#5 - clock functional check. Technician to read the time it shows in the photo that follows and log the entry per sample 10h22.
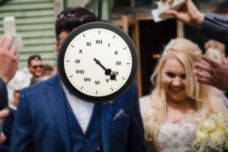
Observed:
4h22
